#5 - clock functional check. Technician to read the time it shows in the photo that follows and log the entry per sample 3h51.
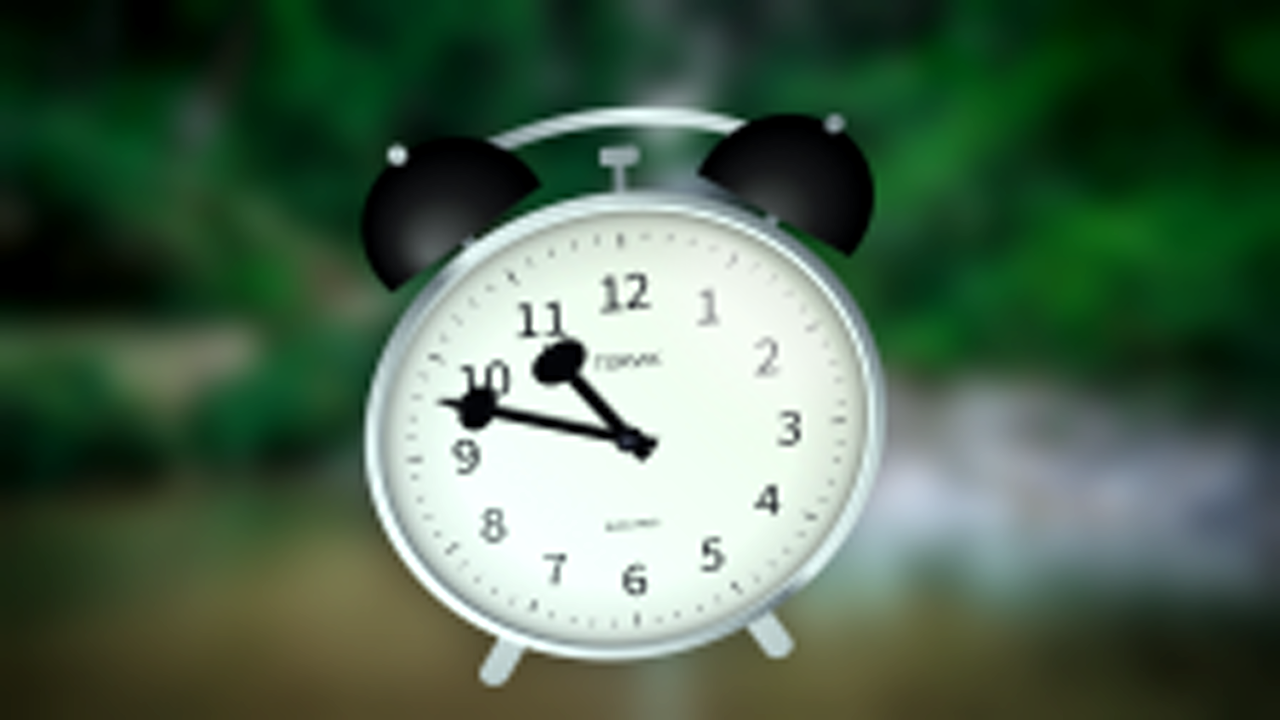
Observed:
10h48
